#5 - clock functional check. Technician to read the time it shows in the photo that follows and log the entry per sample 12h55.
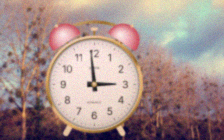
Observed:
2h59
